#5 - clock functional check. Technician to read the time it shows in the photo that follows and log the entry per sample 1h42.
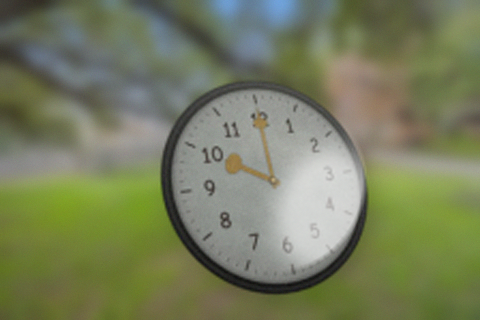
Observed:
10h00
